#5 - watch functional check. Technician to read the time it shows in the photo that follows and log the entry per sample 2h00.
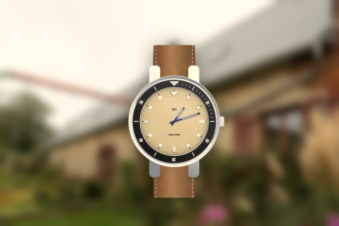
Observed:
1h12
